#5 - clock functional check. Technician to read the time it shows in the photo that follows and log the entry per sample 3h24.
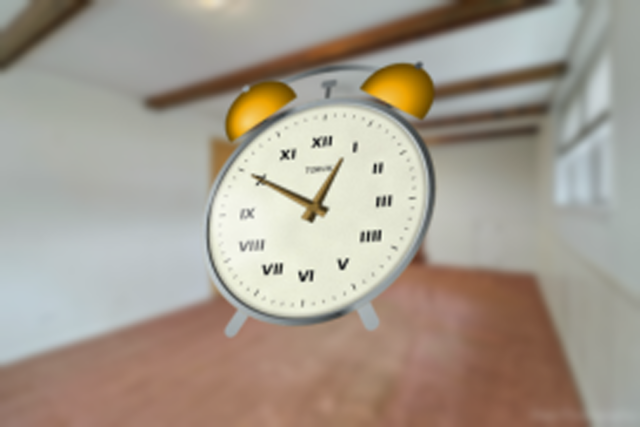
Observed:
12h50
